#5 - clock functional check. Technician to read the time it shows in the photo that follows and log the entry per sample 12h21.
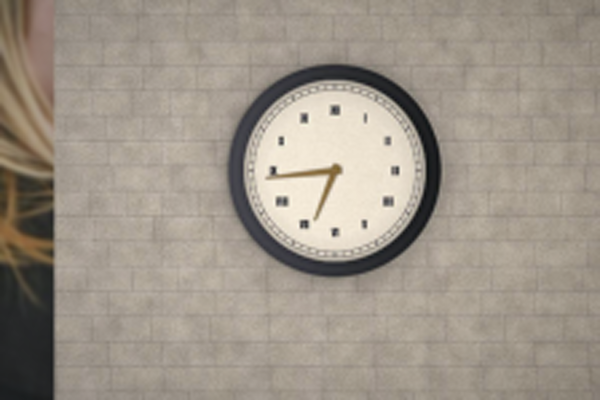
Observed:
6h44
